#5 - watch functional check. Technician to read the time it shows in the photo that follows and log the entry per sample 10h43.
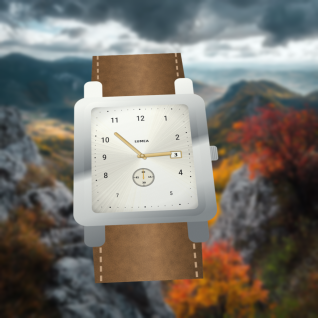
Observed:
2h53
